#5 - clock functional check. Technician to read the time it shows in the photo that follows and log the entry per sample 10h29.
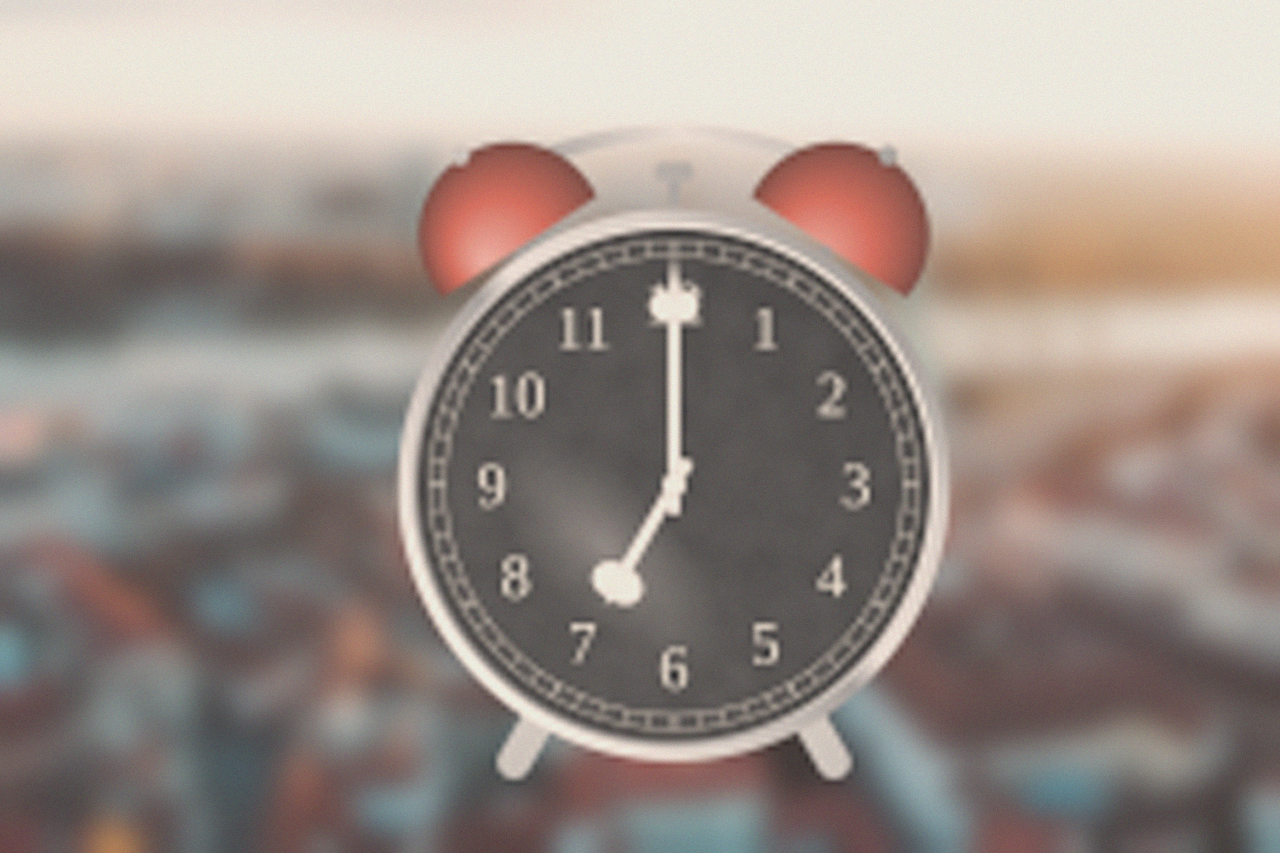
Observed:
7h00
